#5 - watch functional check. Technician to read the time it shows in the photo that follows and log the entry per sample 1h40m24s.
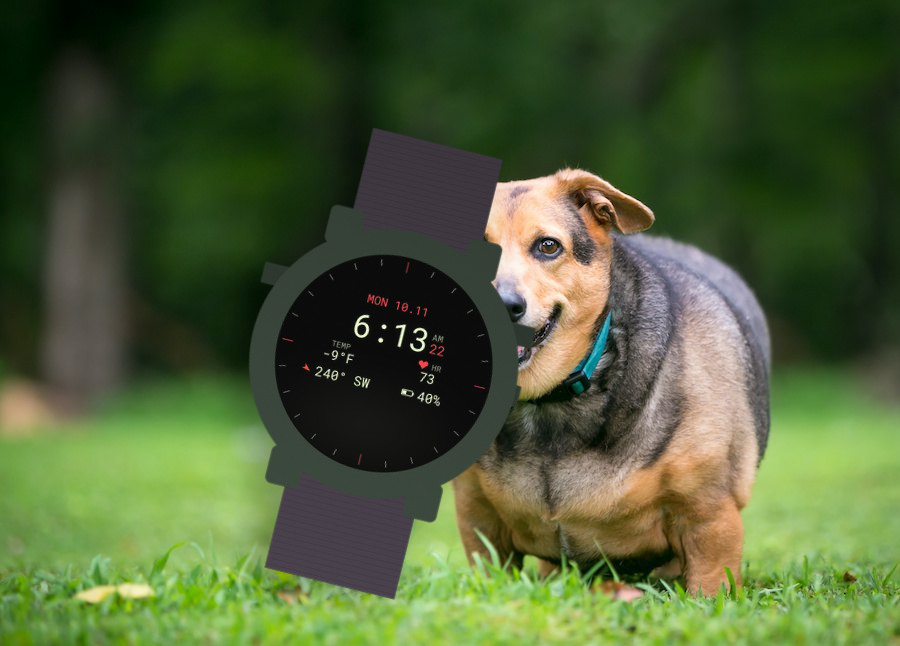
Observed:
6h13m22s
